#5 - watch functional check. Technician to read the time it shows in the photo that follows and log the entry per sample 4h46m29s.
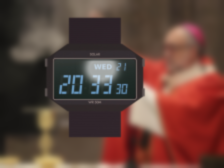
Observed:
20h33m30s
